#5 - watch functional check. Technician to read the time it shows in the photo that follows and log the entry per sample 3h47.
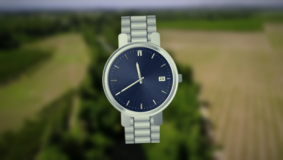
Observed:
11h40
